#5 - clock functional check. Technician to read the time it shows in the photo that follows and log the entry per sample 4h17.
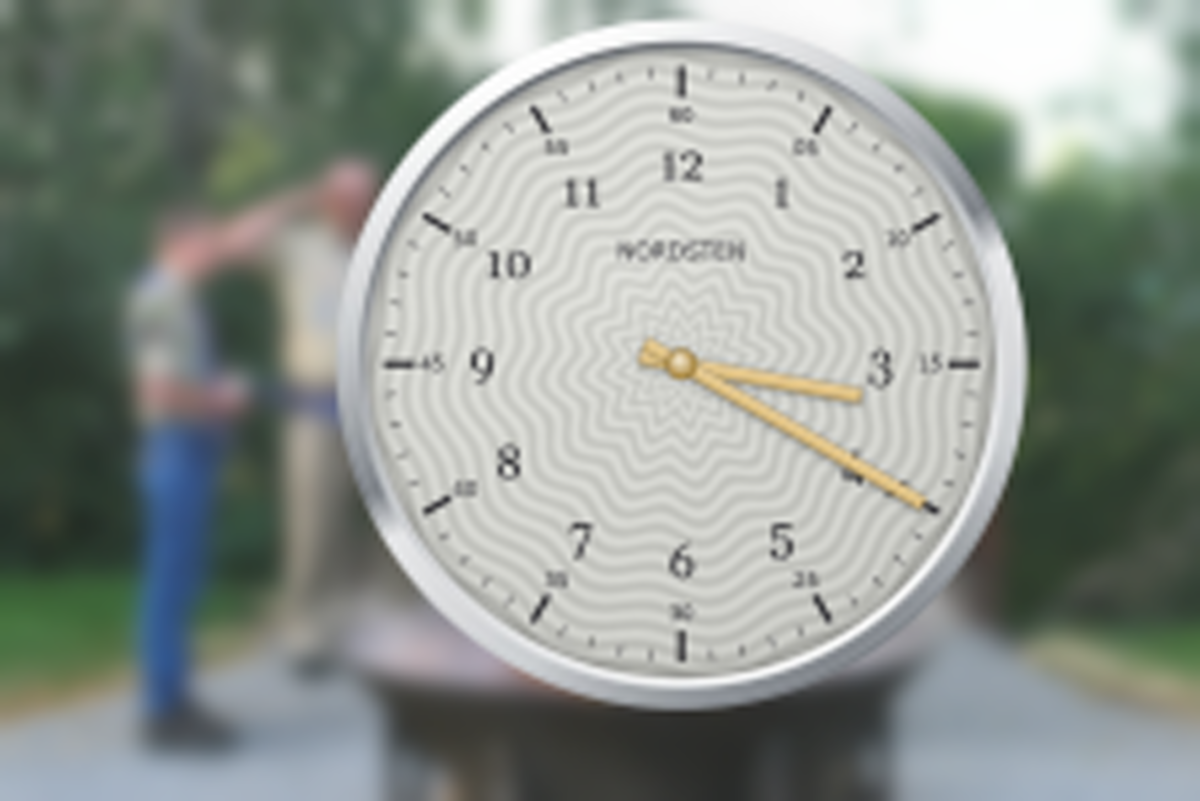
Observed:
3h20
